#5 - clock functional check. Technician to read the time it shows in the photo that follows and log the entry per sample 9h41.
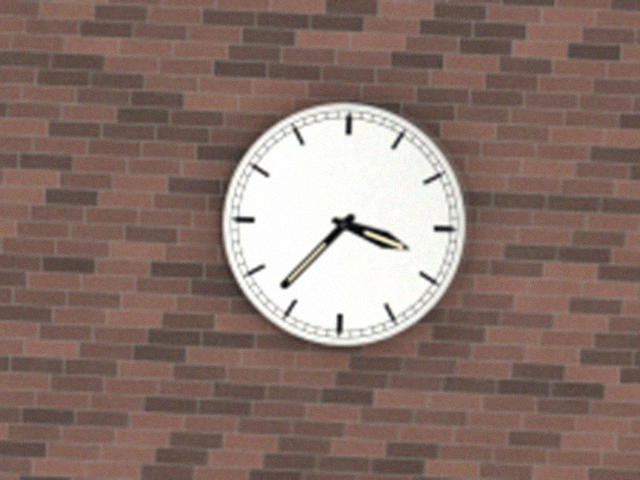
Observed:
3h37
